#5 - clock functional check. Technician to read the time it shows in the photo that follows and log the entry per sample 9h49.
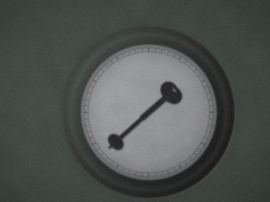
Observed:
1h38
